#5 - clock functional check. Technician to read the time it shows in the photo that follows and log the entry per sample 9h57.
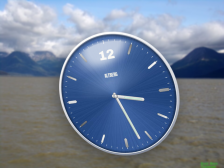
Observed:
3h27
